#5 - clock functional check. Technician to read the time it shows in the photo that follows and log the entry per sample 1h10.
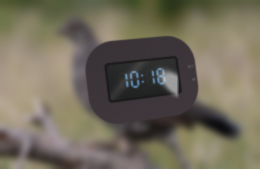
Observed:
10h18
